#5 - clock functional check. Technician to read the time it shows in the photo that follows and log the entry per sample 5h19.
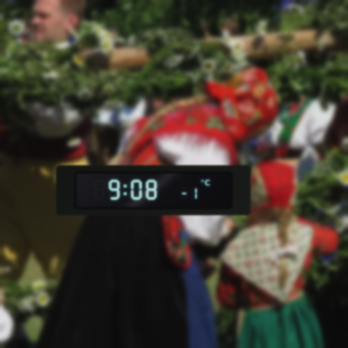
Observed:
9h08
